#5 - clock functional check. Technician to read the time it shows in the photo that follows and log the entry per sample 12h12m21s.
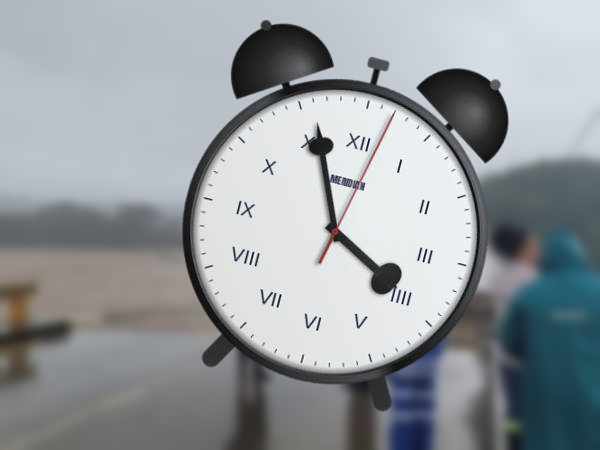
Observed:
3h56m02s
